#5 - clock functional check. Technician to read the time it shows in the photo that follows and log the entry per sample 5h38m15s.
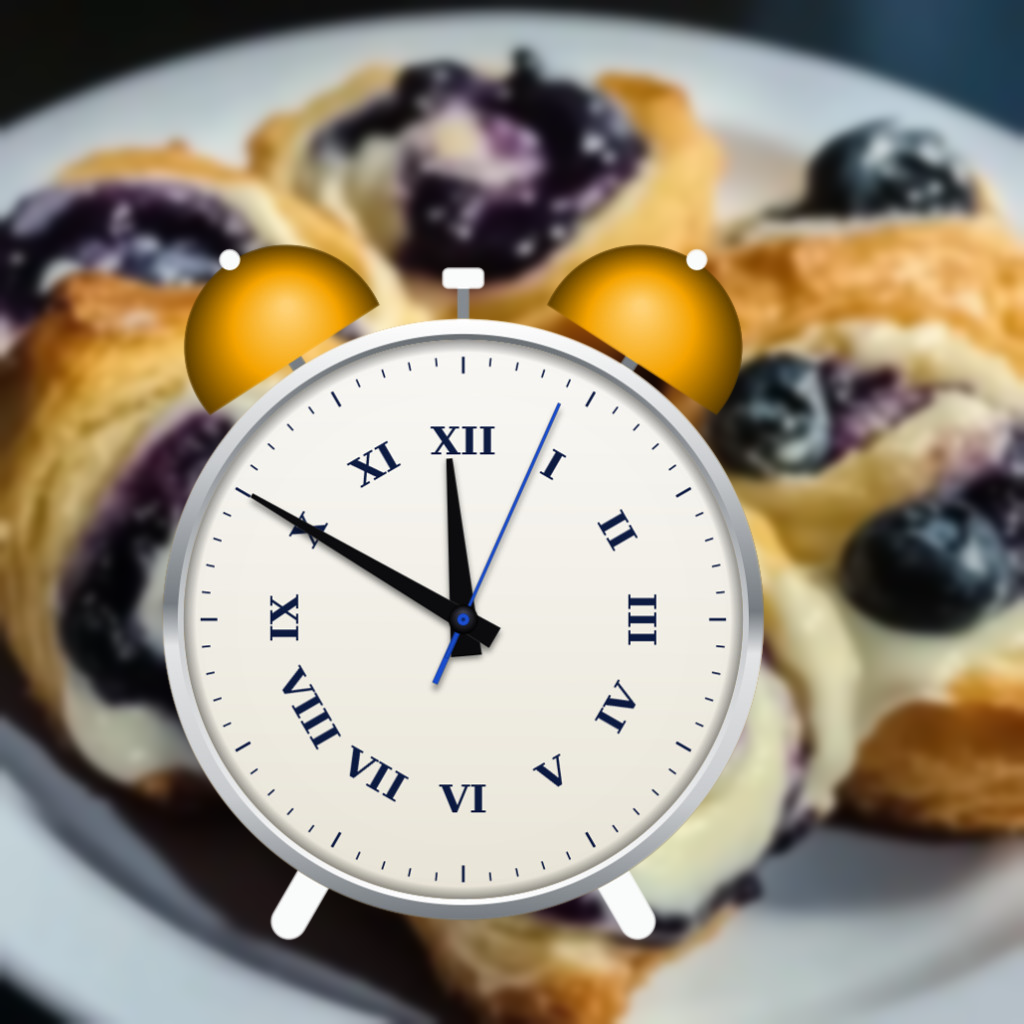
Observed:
11h50m04s
